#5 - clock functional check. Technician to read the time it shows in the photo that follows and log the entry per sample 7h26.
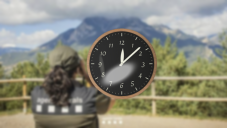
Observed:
12h08
